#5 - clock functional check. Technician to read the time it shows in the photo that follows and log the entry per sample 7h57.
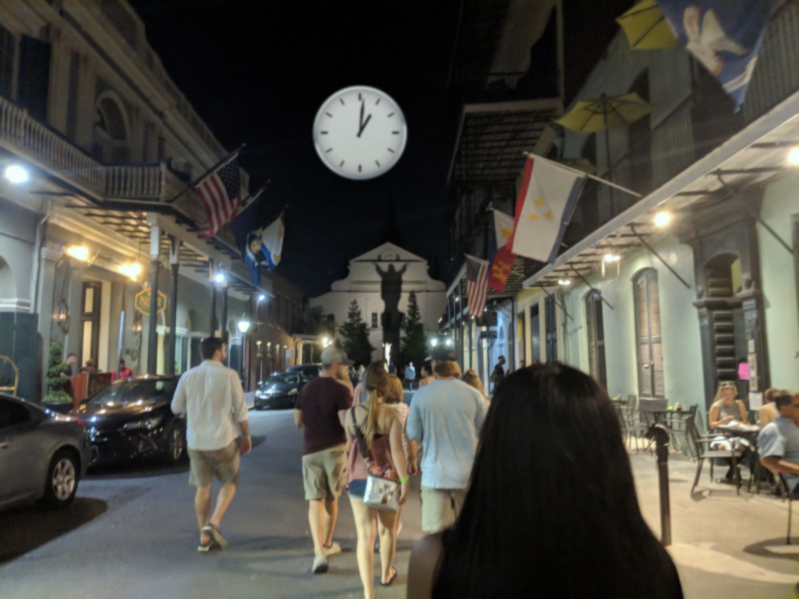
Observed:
1h01
